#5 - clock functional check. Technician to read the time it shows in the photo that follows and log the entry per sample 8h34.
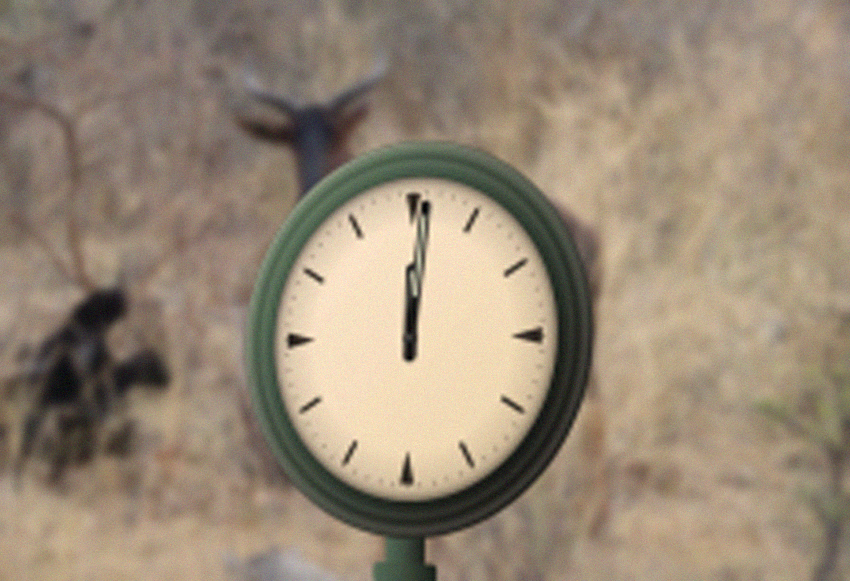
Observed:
12h01
